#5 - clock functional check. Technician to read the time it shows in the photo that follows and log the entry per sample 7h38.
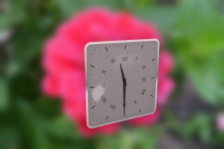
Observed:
11h30
